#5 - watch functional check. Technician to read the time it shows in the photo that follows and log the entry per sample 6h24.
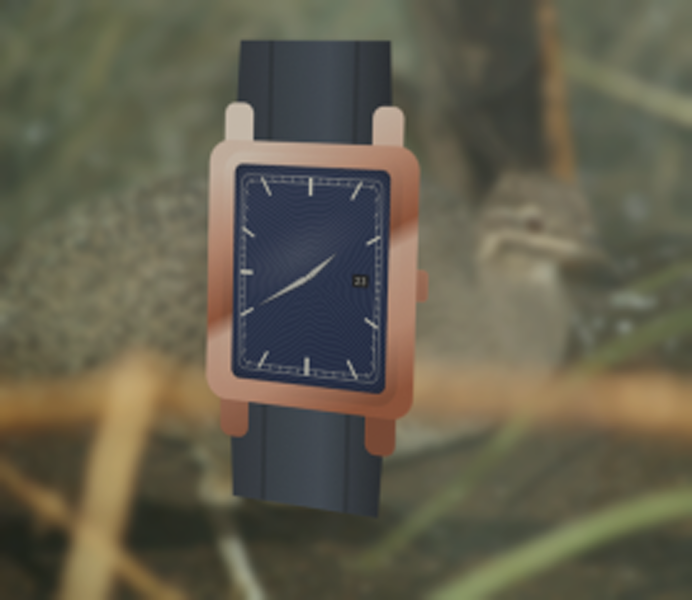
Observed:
1h40
